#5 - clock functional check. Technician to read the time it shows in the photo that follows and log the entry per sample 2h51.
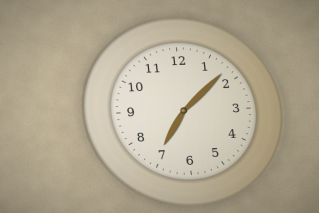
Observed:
7h08
